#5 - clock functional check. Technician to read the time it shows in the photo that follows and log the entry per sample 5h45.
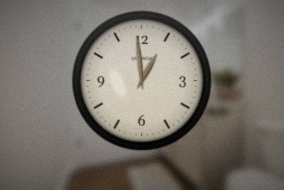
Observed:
12h59
